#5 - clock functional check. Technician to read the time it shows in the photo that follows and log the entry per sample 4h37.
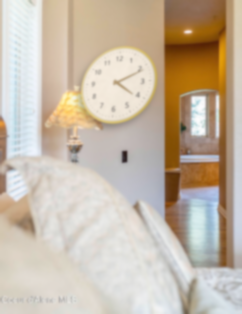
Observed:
4h11
